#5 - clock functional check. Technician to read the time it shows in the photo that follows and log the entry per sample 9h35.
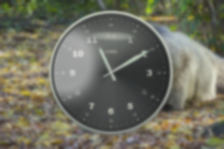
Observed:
11h10
